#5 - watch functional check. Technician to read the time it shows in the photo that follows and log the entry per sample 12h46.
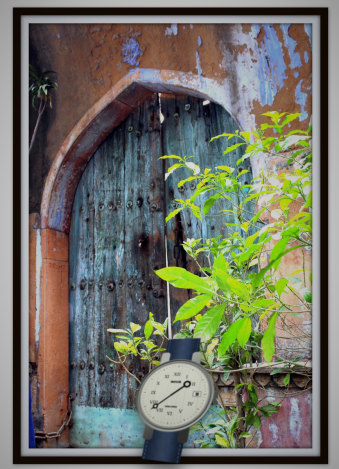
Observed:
1h38
